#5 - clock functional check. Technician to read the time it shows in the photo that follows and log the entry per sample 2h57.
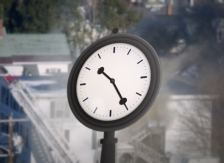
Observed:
10h25
